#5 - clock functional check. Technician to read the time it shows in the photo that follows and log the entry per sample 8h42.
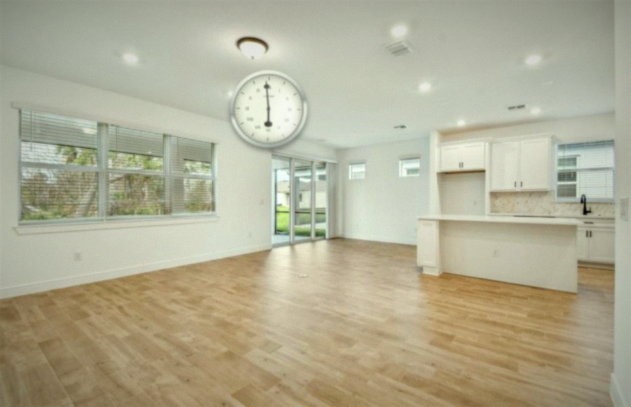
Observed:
5h59
